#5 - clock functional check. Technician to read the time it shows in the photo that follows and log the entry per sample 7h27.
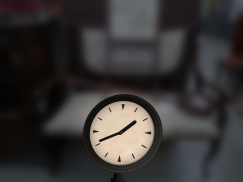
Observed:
1h41
